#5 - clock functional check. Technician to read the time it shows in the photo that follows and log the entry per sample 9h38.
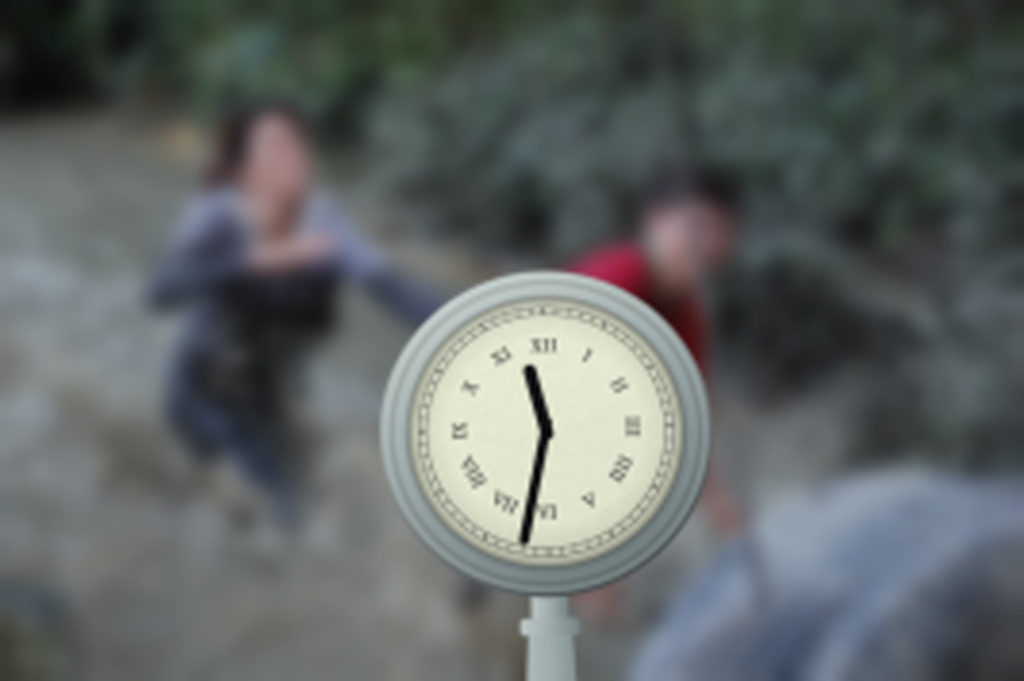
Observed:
11h32
